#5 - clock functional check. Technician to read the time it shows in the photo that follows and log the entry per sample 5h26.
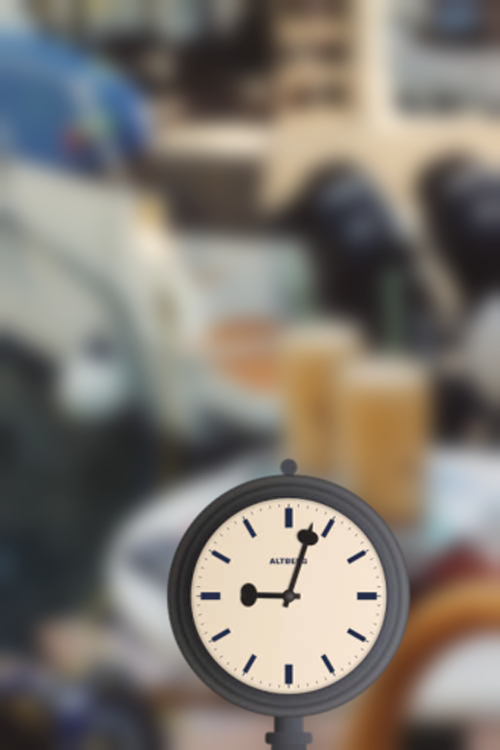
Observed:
9h03
